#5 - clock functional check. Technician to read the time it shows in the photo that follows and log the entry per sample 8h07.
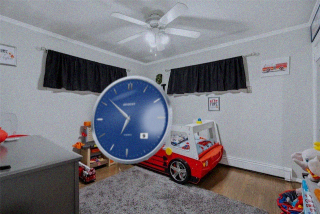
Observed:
6h52
